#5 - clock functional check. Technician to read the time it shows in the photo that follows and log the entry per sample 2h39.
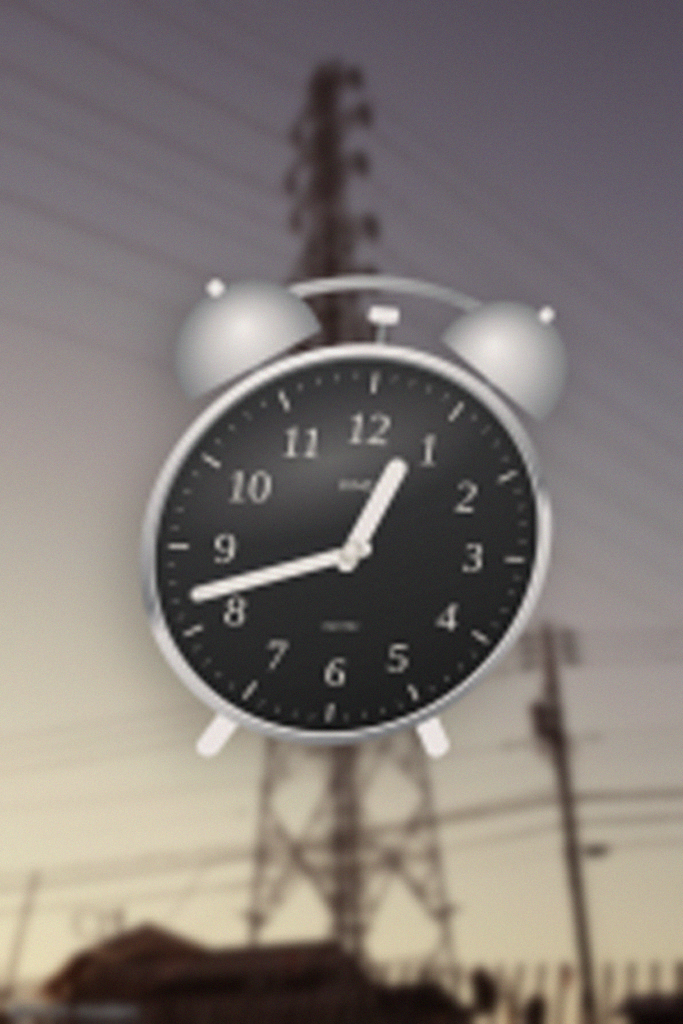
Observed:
12h42
